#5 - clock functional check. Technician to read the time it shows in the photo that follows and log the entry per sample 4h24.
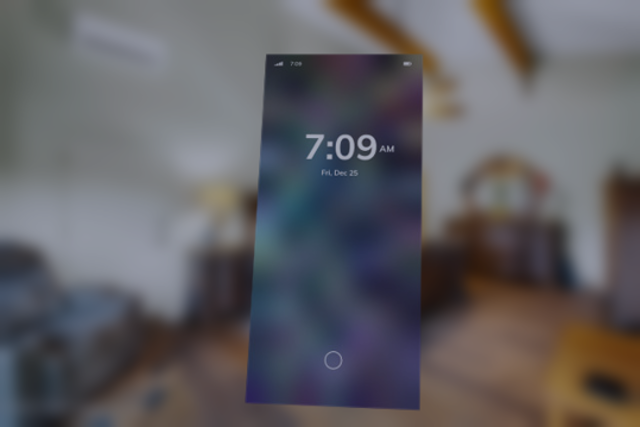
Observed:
7h09
